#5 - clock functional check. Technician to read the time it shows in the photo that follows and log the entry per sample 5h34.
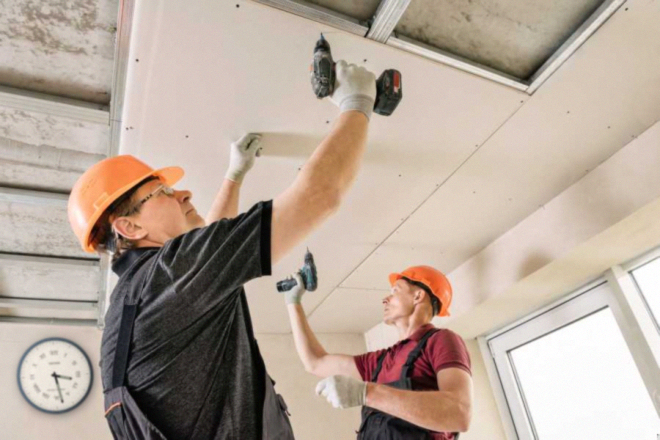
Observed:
3h28
